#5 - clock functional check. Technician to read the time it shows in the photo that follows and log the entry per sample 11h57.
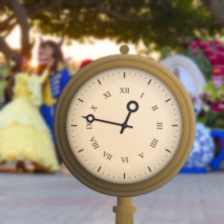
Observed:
12h47
